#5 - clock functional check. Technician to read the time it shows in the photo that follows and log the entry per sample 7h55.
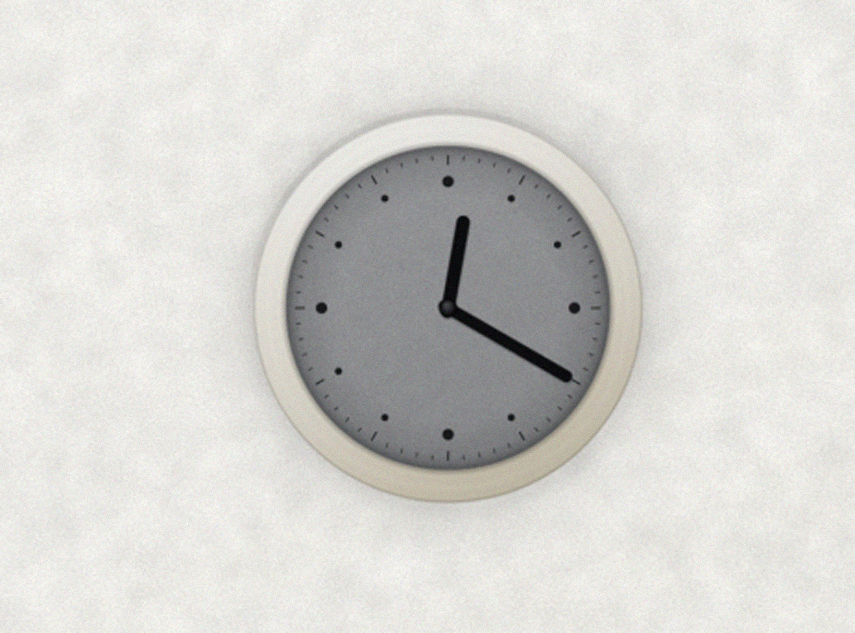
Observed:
12h20
